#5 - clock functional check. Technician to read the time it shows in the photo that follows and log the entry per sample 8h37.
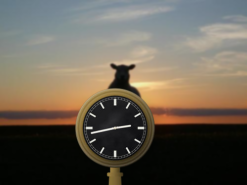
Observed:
2h43
